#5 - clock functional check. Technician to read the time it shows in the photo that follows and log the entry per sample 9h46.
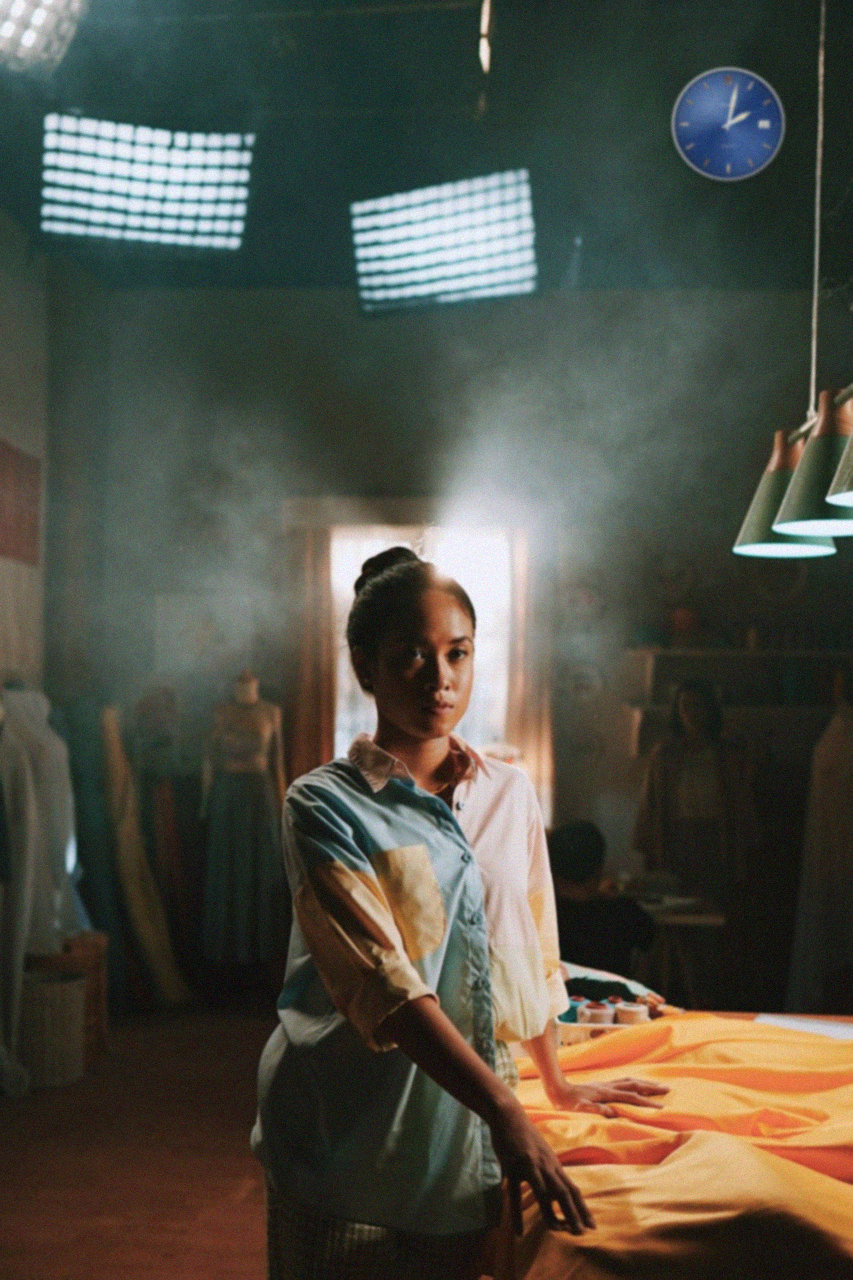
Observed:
2h02
